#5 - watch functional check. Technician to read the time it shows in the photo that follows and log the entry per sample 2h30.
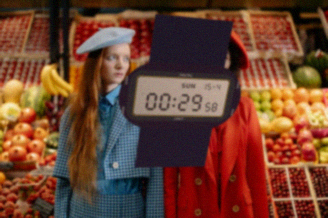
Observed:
0h29
